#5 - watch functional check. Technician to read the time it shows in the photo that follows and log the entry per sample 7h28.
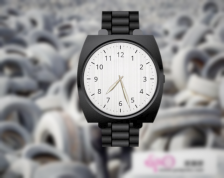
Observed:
7h27
